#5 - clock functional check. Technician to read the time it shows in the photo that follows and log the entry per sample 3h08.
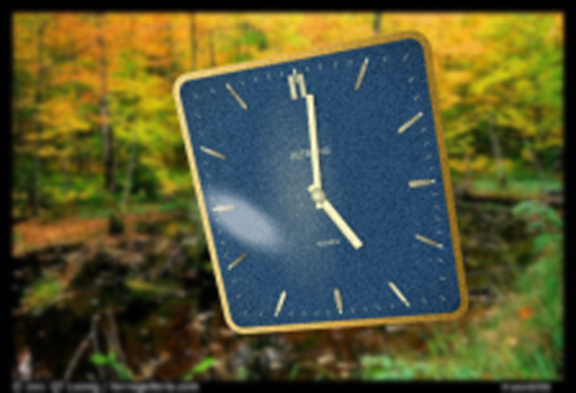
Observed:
5h01
